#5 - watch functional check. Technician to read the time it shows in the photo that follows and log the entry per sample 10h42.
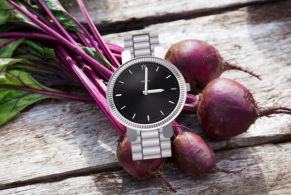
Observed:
3h01
